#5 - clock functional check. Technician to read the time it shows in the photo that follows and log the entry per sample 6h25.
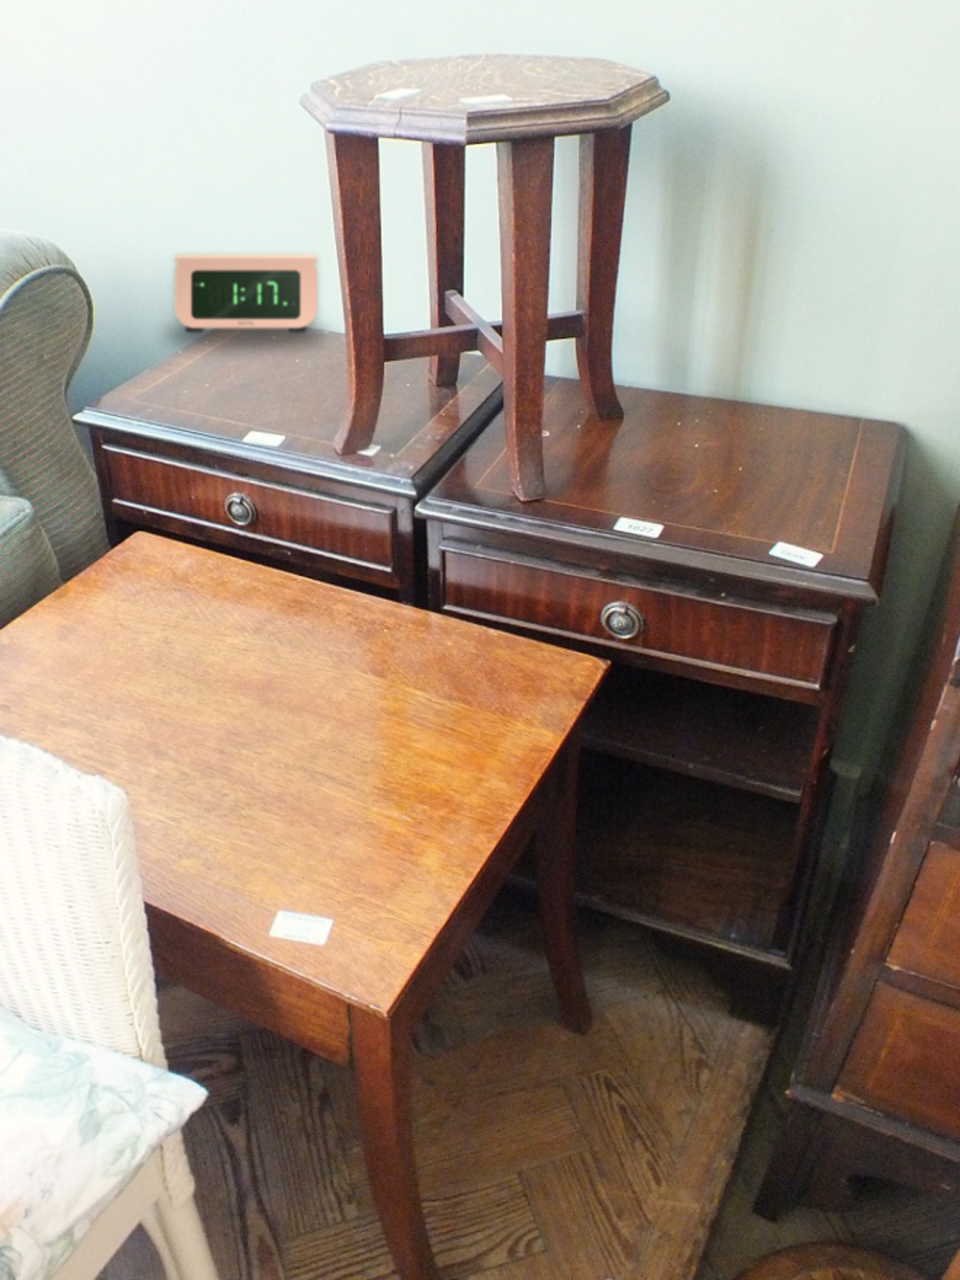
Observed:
1h17
